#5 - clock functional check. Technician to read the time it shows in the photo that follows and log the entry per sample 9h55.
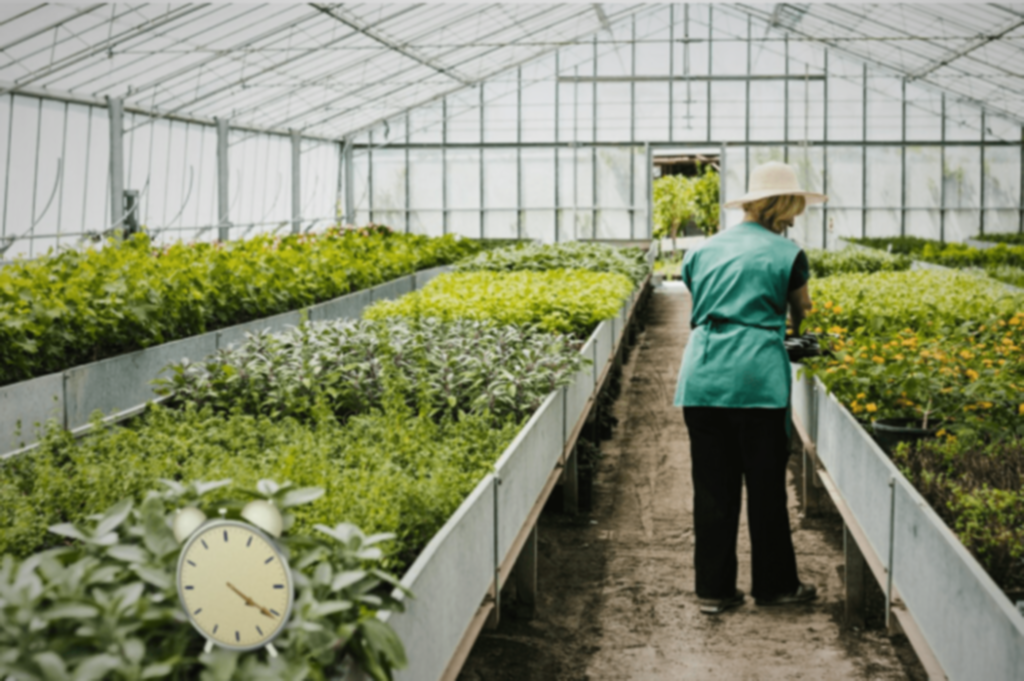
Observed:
4h21
